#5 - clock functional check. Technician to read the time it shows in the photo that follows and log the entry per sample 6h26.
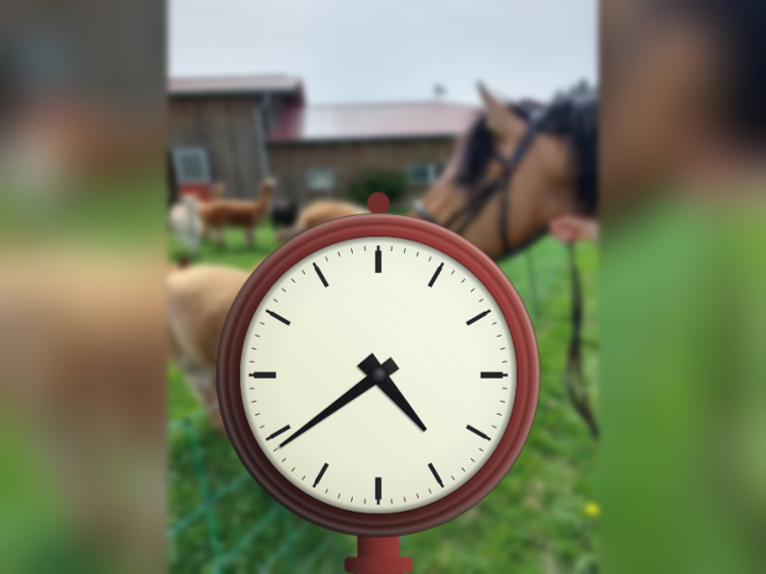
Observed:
4h39
